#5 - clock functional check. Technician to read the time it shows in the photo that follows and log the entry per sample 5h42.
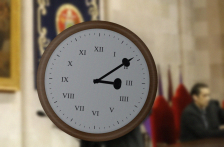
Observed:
3h09
